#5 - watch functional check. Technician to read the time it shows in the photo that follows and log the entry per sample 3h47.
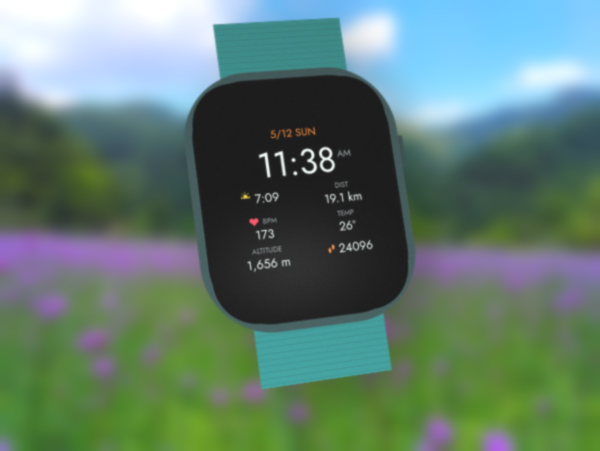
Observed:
11h38
